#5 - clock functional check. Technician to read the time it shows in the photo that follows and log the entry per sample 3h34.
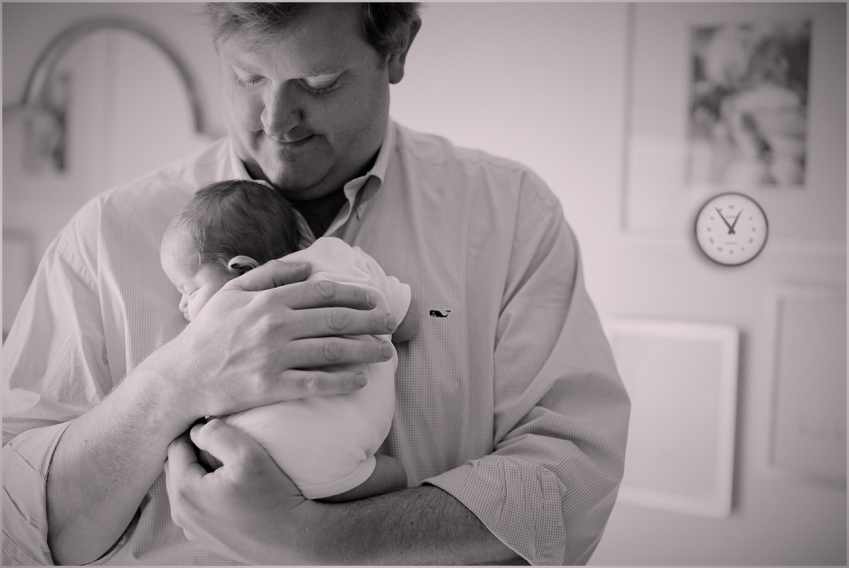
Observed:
12h54
